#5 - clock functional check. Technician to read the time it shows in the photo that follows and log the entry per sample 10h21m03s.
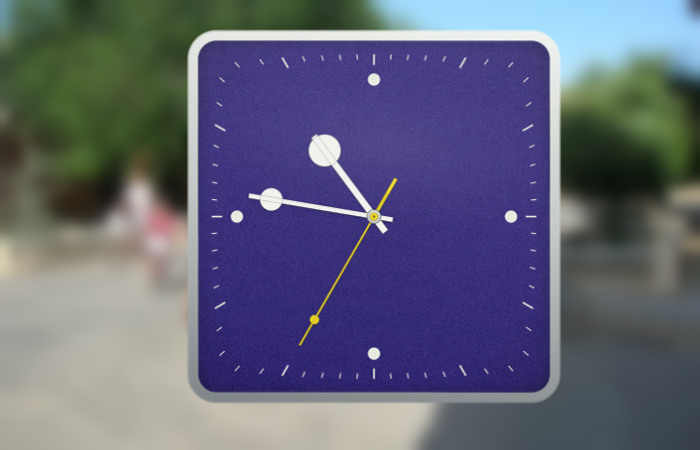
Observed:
10h46m35s
